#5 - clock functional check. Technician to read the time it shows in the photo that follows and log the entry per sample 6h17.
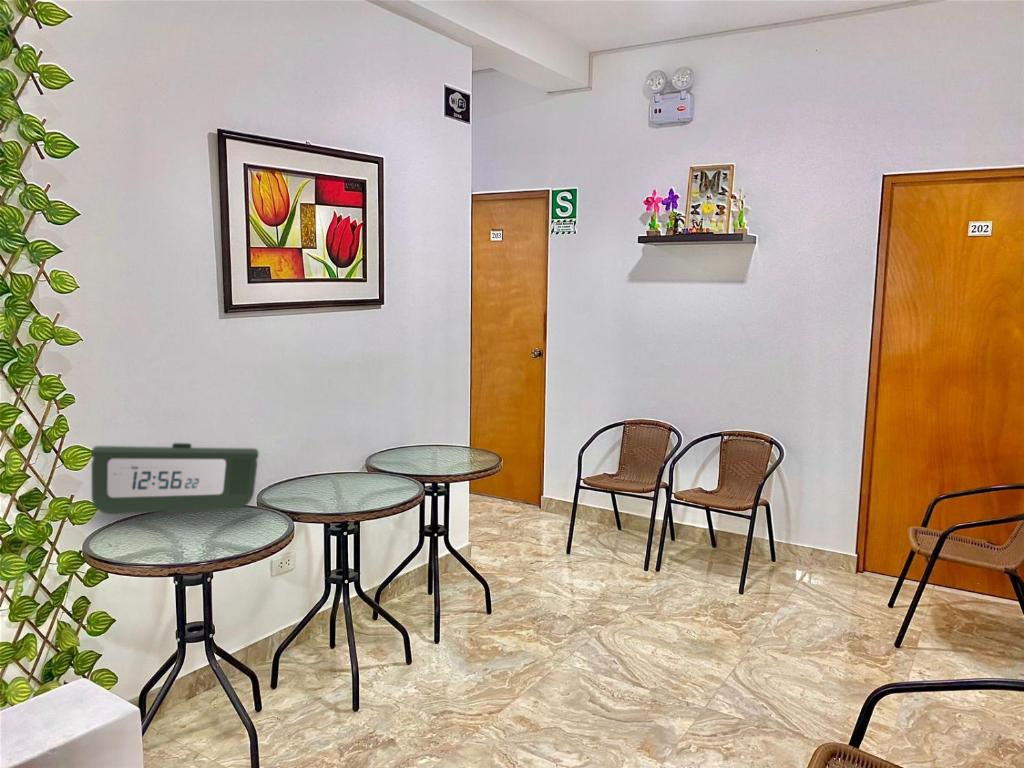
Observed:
12h56
